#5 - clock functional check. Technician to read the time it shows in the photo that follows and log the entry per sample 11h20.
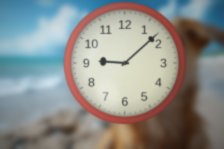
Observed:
9h08
